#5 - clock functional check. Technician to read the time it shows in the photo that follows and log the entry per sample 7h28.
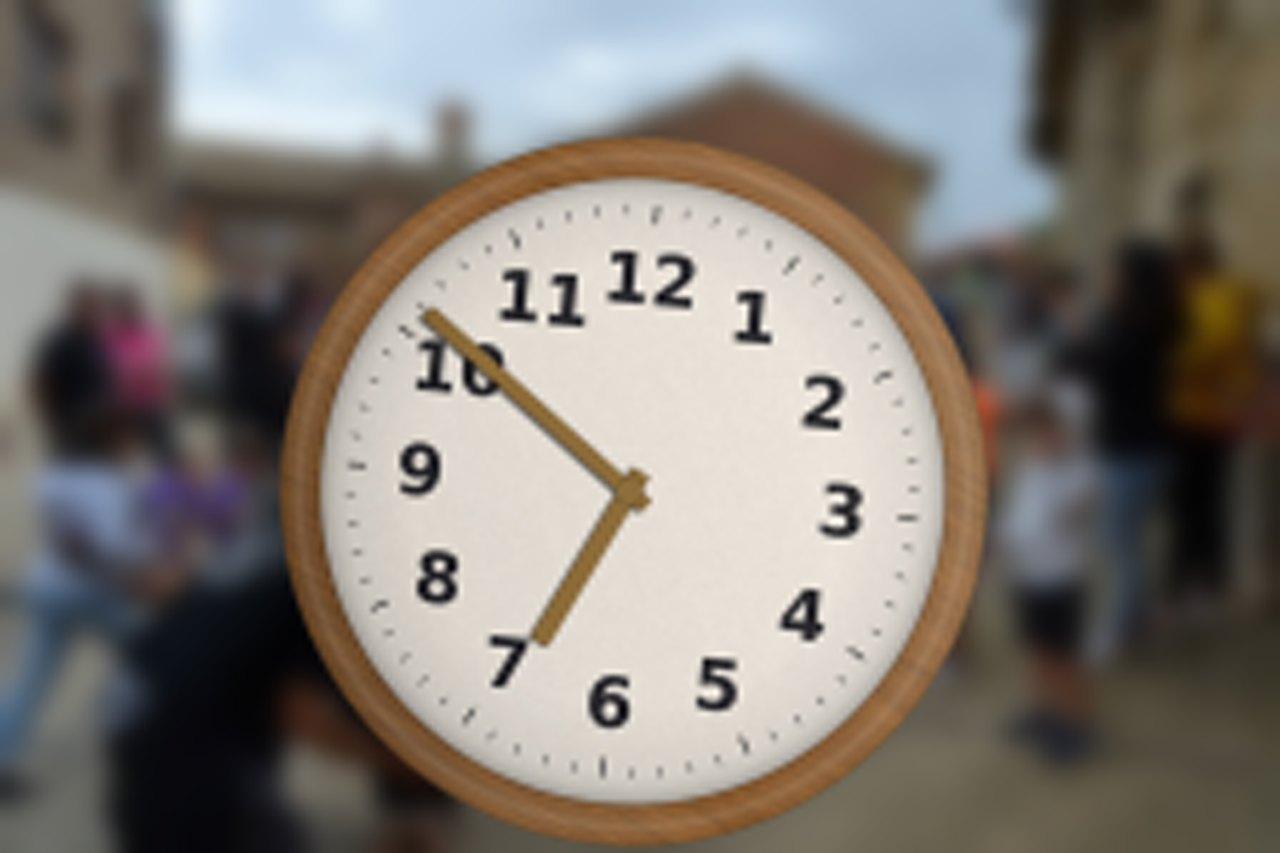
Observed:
6h51
